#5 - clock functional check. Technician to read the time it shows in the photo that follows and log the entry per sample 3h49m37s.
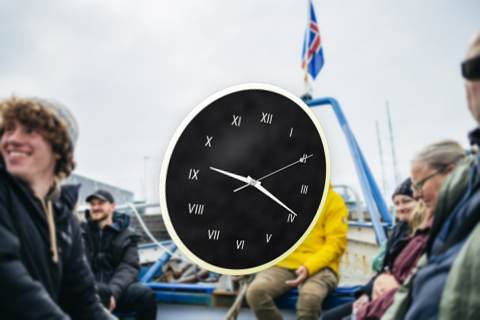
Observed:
9h19m10s
